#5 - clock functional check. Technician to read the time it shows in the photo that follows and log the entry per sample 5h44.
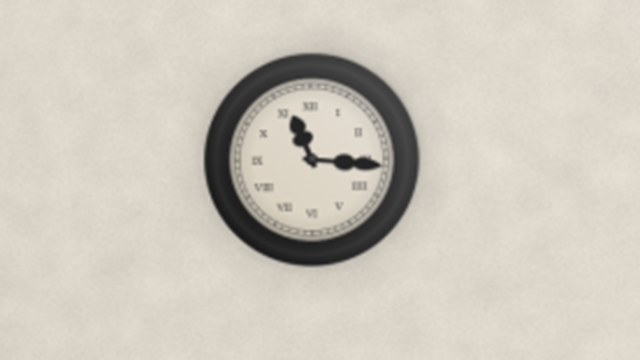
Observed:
11h16
